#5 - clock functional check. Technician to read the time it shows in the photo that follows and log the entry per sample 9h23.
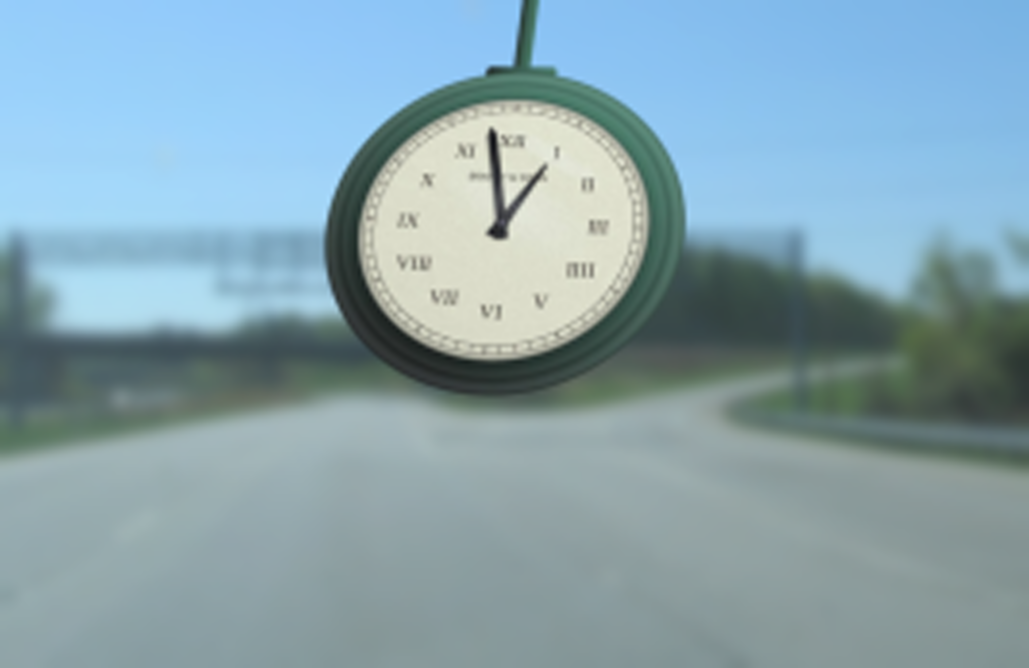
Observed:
12h58
